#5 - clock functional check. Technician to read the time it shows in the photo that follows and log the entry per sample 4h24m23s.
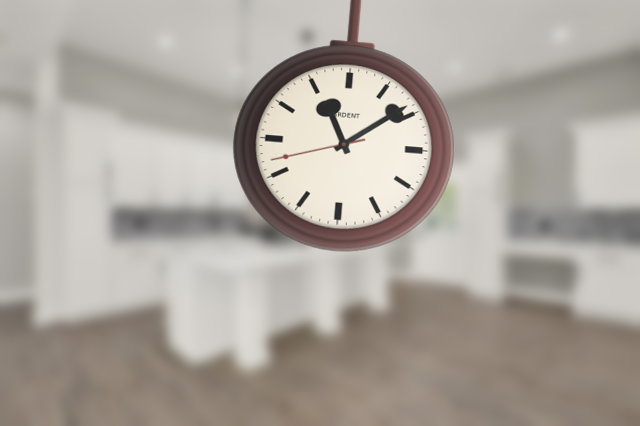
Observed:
11h08m42s
